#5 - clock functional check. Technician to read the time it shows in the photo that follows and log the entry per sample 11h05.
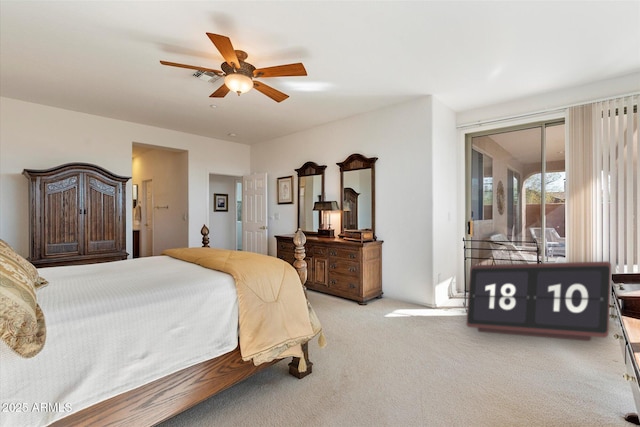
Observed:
18h10
